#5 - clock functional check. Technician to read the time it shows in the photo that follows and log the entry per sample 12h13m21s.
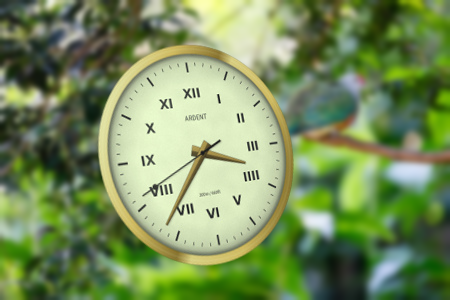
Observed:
3h36m41s
